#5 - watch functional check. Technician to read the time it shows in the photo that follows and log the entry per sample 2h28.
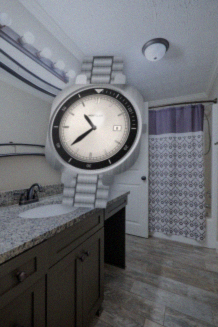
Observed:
10h38
